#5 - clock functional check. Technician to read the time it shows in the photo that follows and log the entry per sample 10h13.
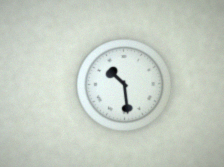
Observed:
10h29
